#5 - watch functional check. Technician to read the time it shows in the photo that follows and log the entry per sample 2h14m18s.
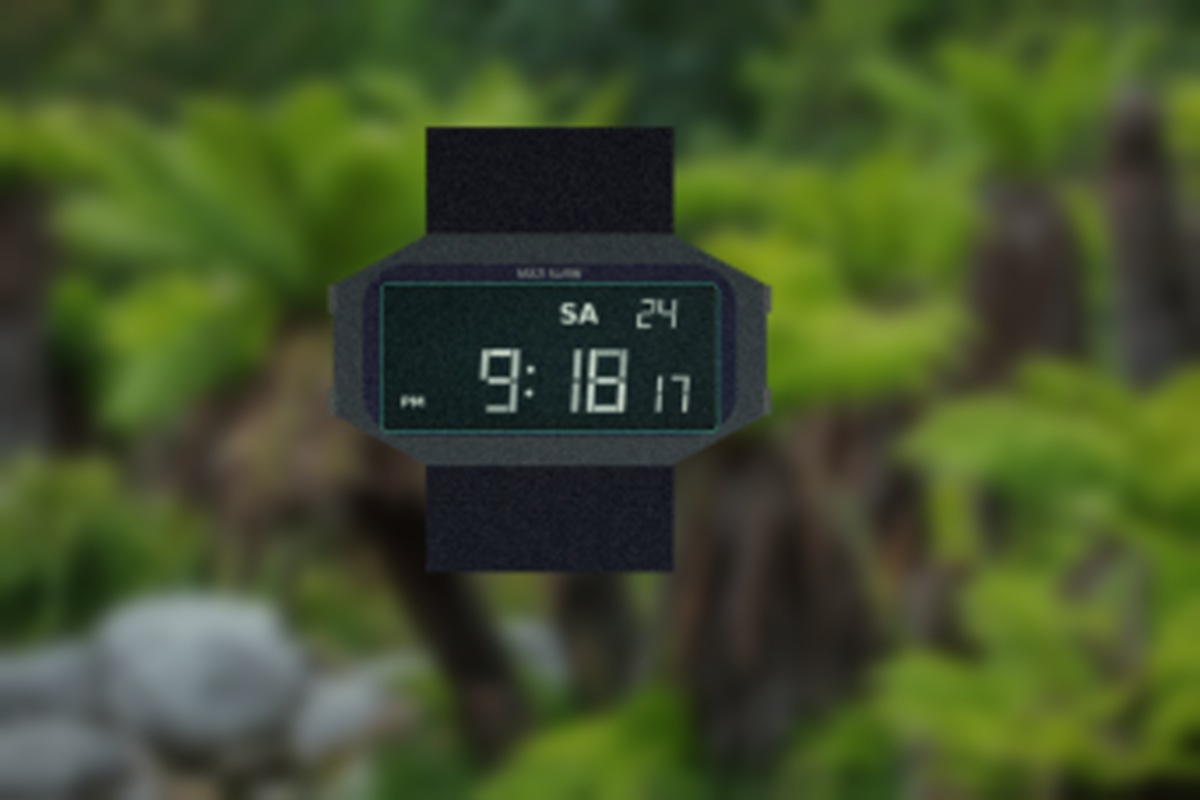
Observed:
9h18m17s
